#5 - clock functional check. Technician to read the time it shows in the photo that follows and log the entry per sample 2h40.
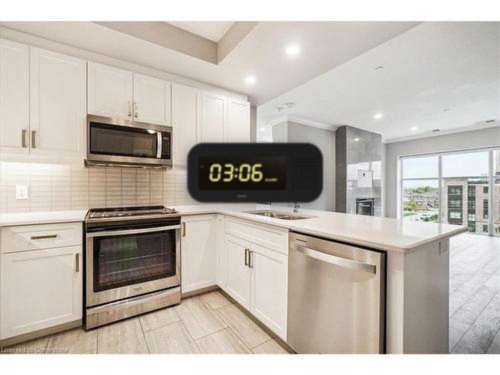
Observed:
3h06
